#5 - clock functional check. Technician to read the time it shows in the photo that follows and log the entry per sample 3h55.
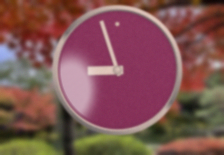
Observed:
8h57
